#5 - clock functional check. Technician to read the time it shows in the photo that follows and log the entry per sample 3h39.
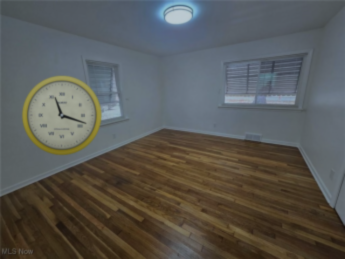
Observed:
11h18
